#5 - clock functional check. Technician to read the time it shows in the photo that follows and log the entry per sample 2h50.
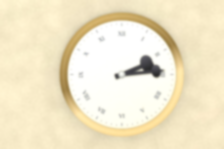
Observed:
2h14
